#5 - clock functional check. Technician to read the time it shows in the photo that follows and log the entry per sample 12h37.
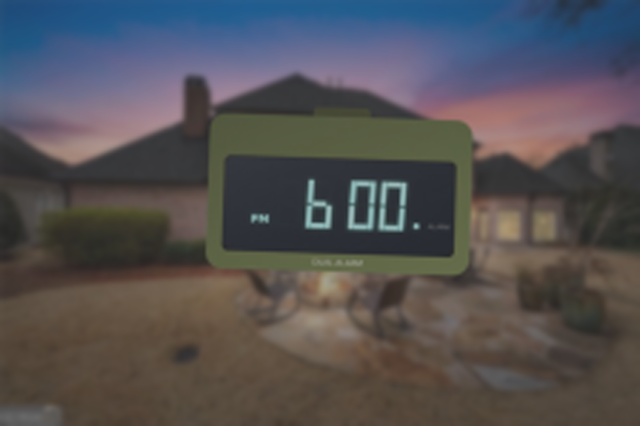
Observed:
6h00
